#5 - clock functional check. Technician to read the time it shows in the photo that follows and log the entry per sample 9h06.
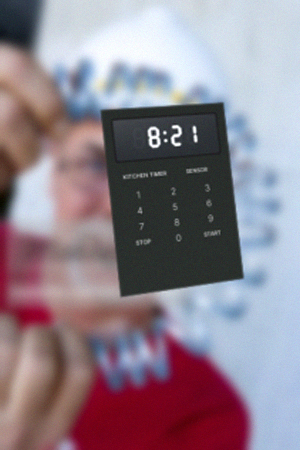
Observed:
8h21
